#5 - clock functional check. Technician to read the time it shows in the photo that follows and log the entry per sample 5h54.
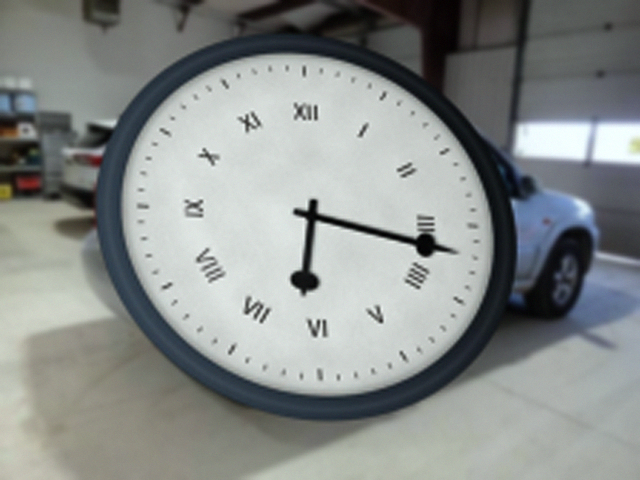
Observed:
6h17
